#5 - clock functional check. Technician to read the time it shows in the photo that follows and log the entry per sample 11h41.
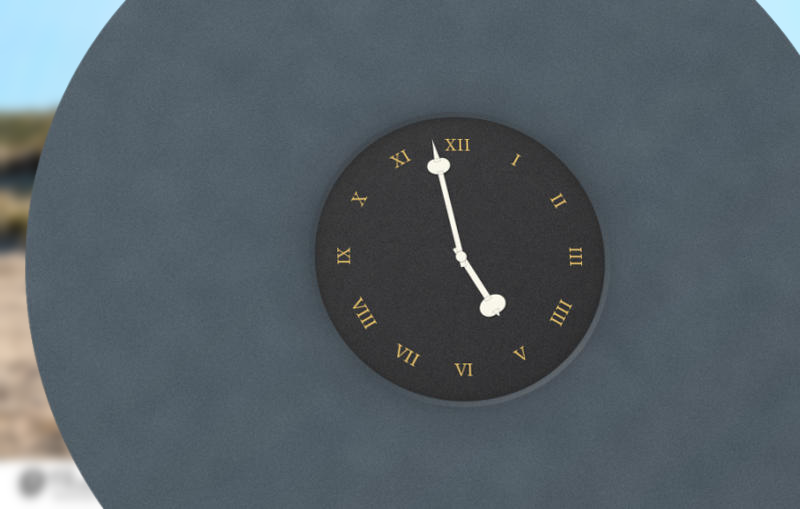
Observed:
4h58
